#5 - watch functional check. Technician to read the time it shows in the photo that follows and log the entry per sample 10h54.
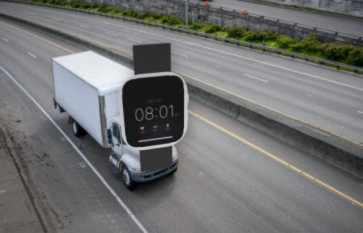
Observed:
8h01
